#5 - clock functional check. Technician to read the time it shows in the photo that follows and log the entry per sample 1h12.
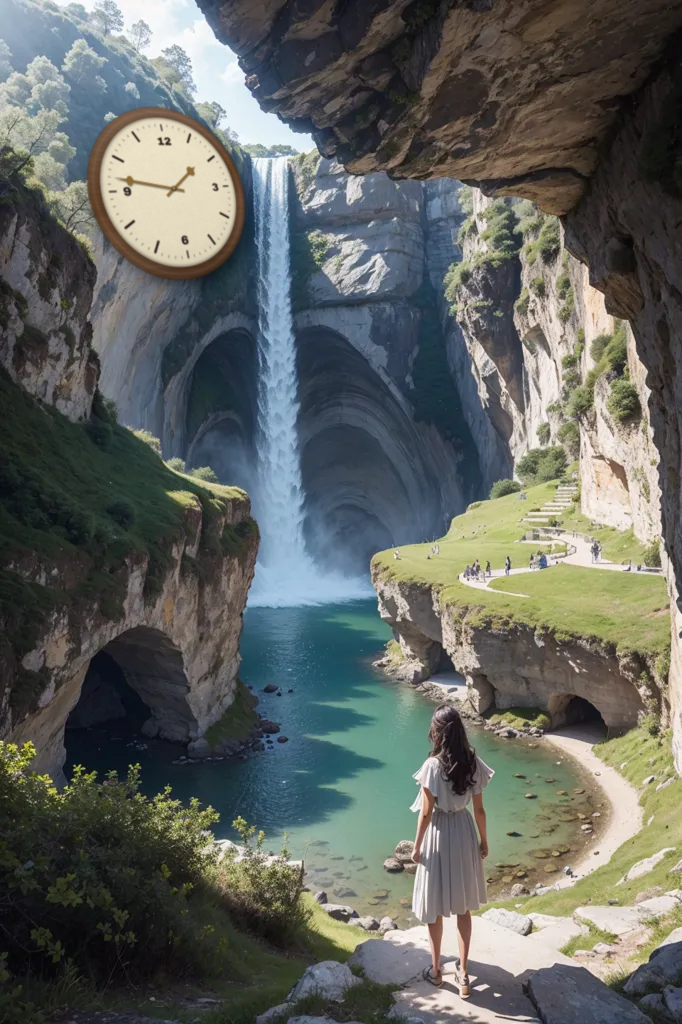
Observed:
1h47
